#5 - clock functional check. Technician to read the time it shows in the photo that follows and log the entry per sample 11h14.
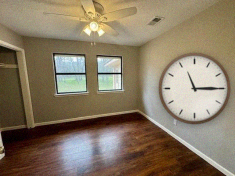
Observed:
11h15
